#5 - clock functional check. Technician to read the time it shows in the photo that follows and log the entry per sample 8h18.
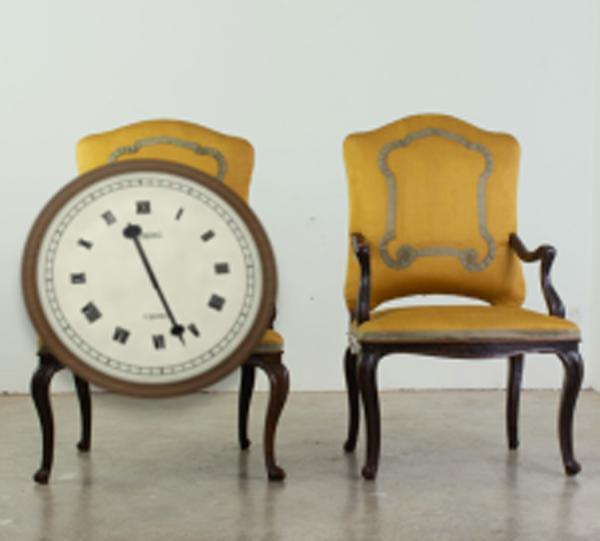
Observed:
11h27
